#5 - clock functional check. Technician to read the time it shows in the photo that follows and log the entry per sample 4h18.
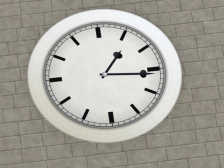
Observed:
1h16
